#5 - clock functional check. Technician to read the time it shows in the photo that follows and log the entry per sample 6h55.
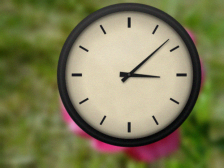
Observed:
3h08
